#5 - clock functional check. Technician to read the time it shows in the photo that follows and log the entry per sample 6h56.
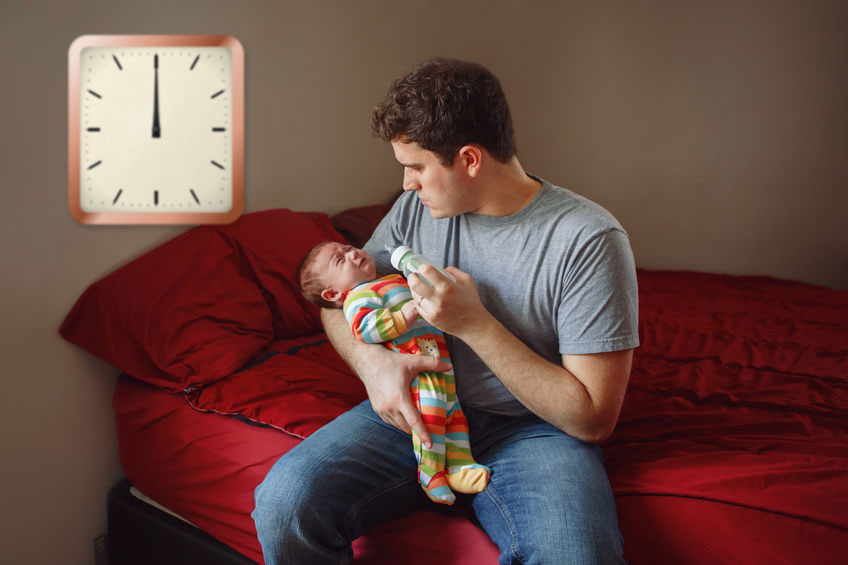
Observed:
12h00
